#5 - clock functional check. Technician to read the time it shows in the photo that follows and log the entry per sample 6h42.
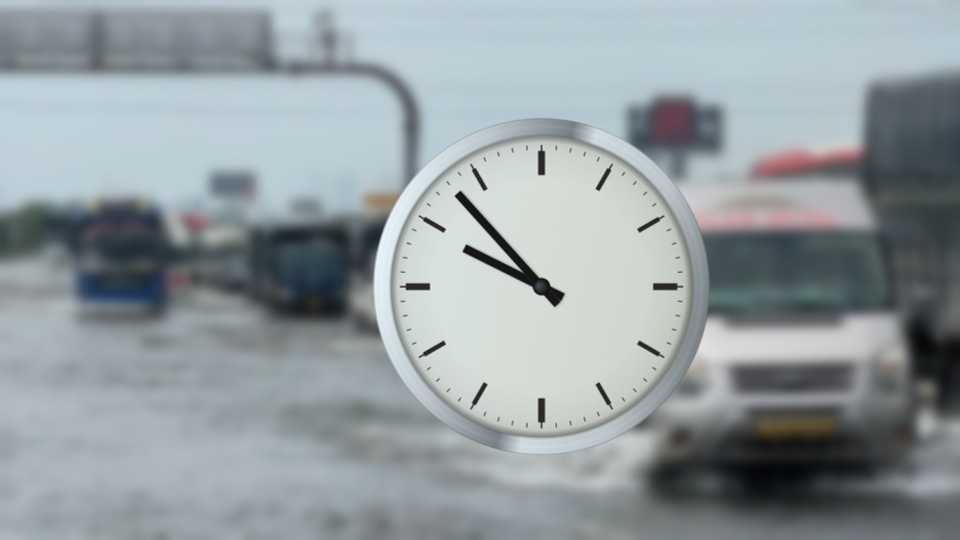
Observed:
9h53
